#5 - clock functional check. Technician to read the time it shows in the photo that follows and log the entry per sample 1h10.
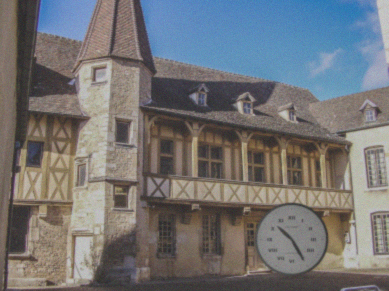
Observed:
10h25
